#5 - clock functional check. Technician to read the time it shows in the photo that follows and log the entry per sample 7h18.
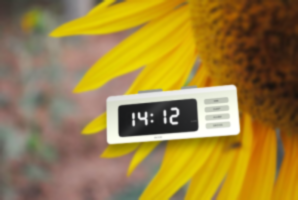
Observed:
14h12
